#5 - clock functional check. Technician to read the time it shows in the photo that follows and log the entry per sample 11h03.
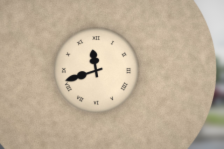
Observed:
11h42
